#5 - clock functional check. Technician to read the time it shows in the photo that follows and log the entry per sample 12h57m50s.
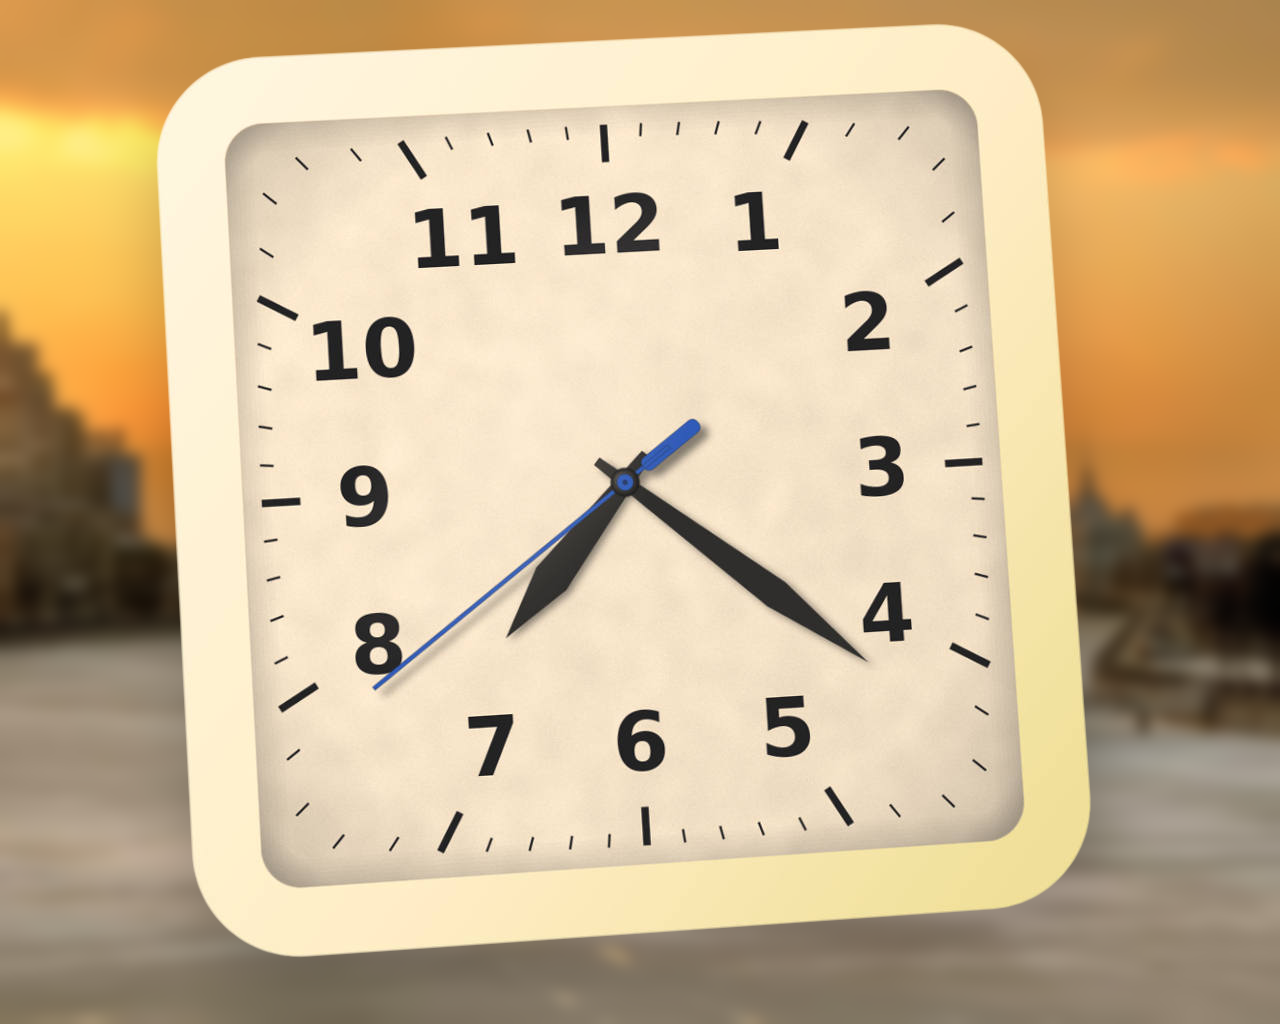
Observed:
7h21m39s
